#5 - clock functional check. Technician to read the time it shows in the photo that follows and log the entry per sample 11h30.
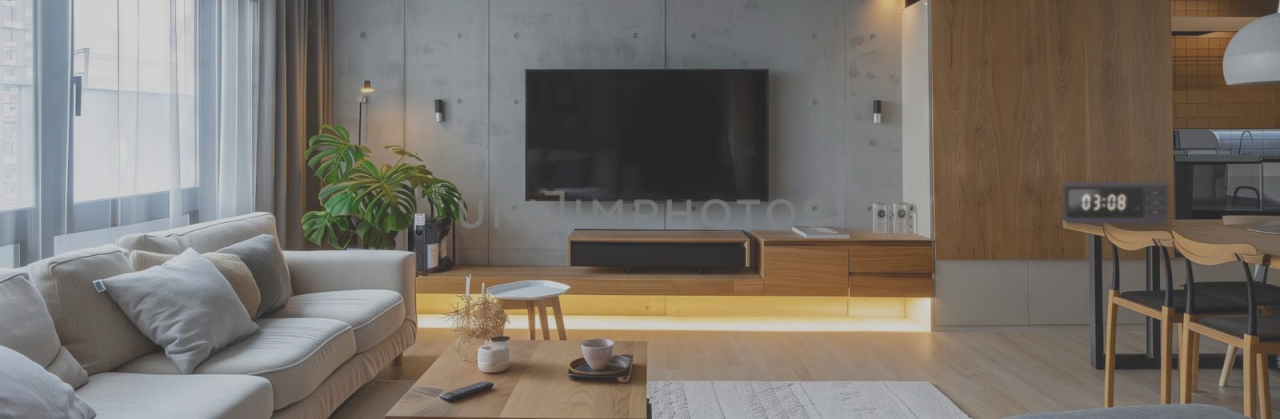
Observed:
3h08
